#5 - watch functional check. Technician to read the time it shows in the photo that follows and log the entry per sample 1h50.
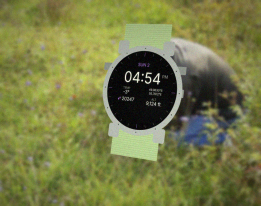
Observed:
4h54
